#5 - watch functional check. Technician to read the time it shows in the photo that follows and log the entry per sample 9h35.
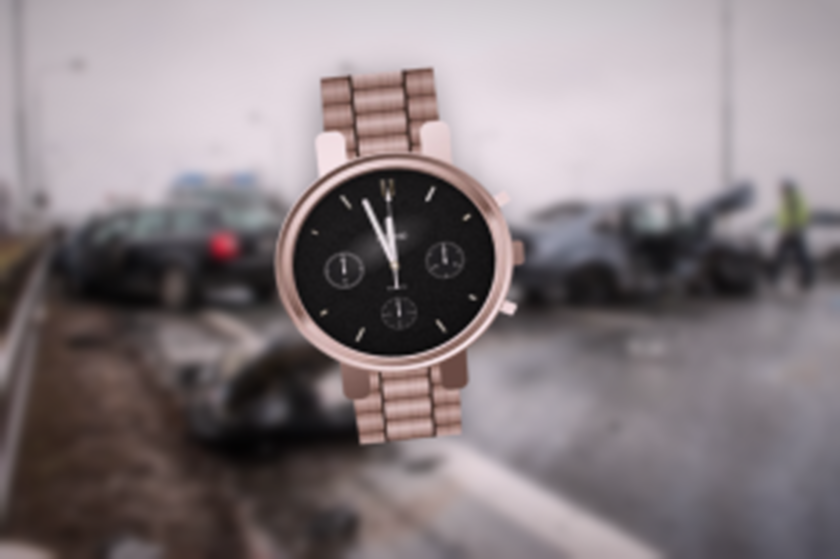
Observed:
11h57
